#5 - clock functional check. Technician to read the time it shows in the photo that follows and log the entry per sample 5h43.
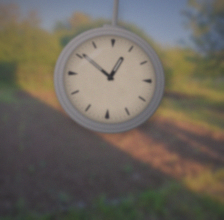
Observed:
12h51
